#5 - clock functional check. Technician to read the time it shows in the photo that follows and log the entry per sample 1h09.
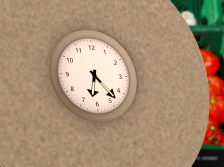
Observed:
6h23
